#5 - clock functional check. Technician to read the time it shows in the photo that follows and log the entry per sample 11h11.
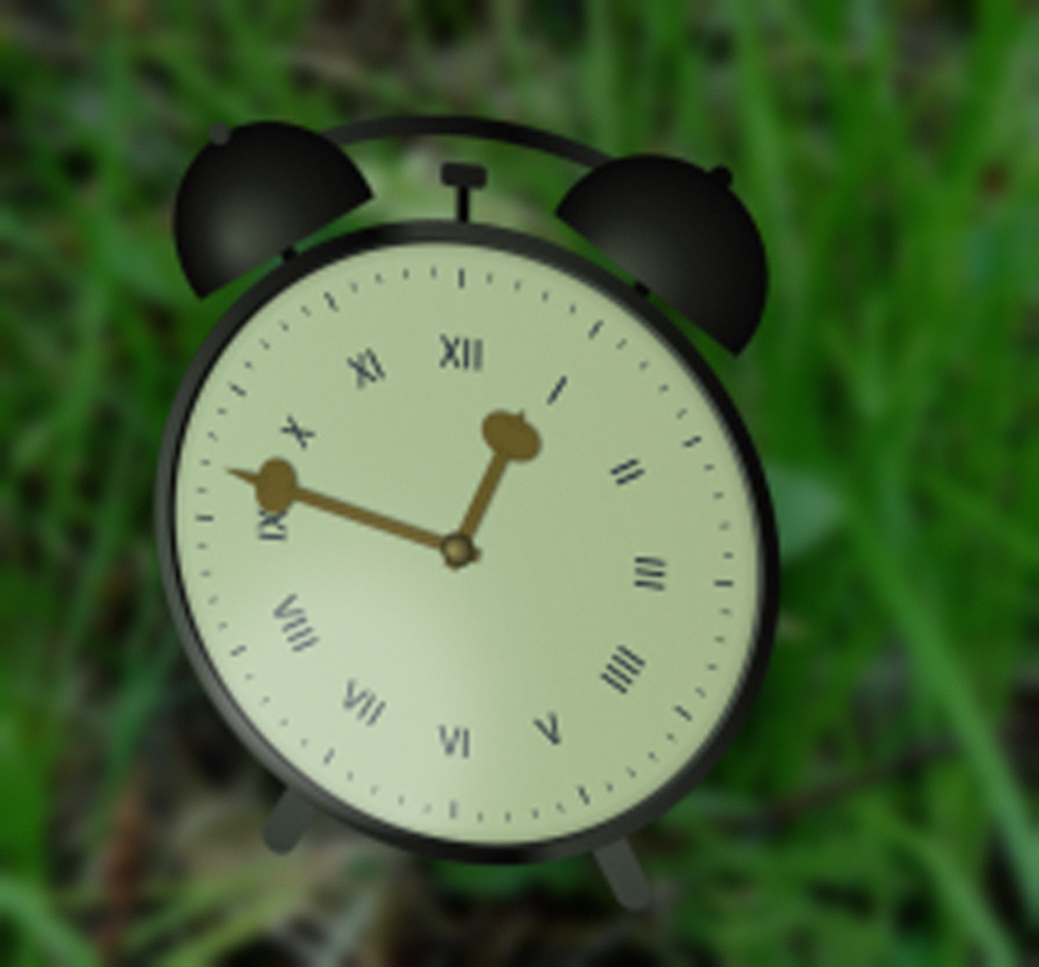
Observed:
12h47
